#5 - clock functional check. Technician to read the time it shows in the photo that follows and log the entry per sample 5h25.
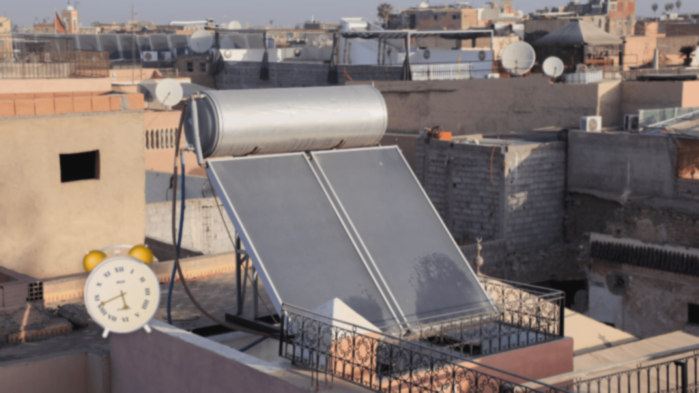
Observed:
5h42
